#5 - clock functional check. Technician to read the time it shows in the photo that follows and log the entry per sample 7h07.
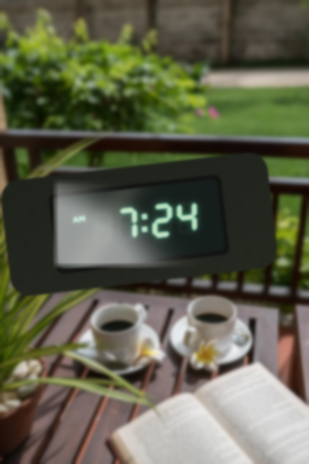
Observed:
7h24
